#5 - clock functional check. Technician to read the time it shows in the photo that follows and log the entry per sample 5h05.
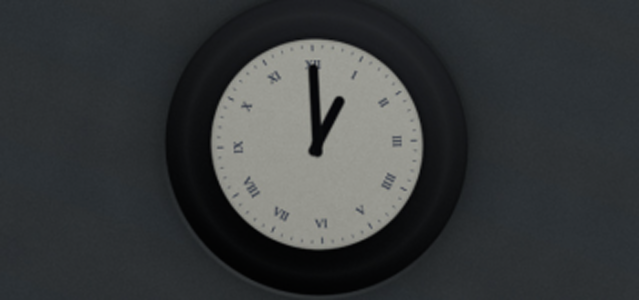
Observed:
1h00
